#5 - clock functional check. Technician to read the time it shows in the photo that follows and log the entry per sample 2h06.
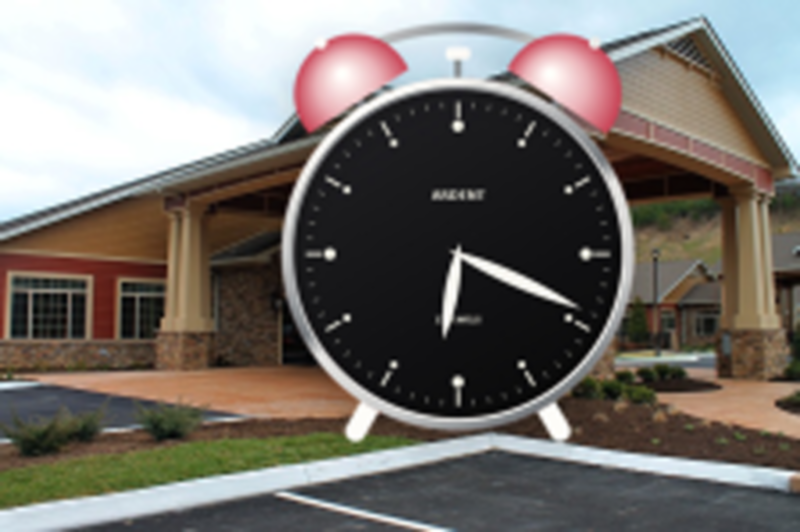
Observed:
6h19
